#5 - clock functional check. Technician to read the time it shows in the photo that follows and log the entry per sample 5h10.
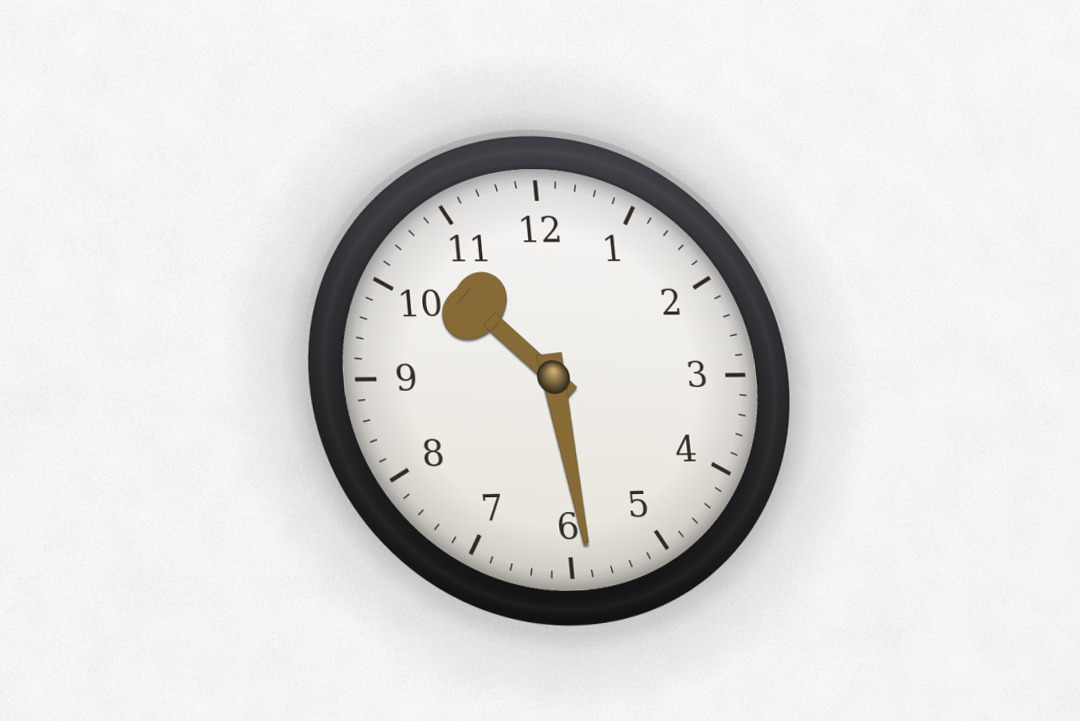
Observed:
10h29
